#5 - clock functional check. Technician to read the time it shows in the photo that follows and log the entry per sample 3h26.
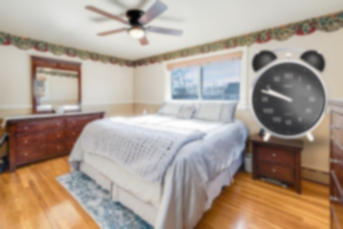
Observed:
9h48
